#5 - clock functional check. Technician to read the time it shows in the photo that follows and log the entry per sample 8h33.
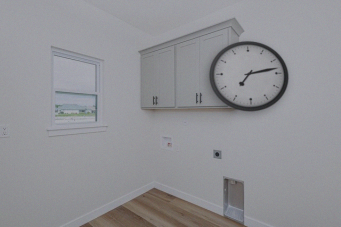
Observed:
7h13
